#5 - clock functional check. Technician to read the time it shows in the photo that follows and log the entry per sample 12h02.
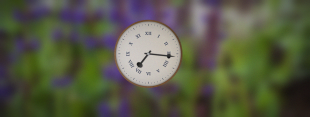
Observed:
7h16
